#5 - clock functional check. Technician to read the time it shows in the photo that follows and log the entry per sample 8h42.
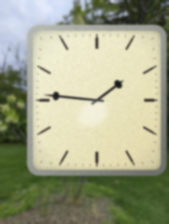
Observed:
1h46
